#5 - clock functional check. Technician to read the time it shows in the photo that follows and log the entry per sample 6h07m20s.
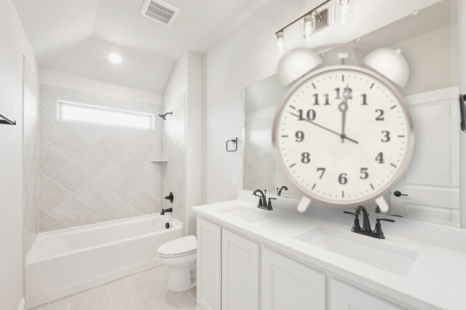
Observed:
12h00m49s
